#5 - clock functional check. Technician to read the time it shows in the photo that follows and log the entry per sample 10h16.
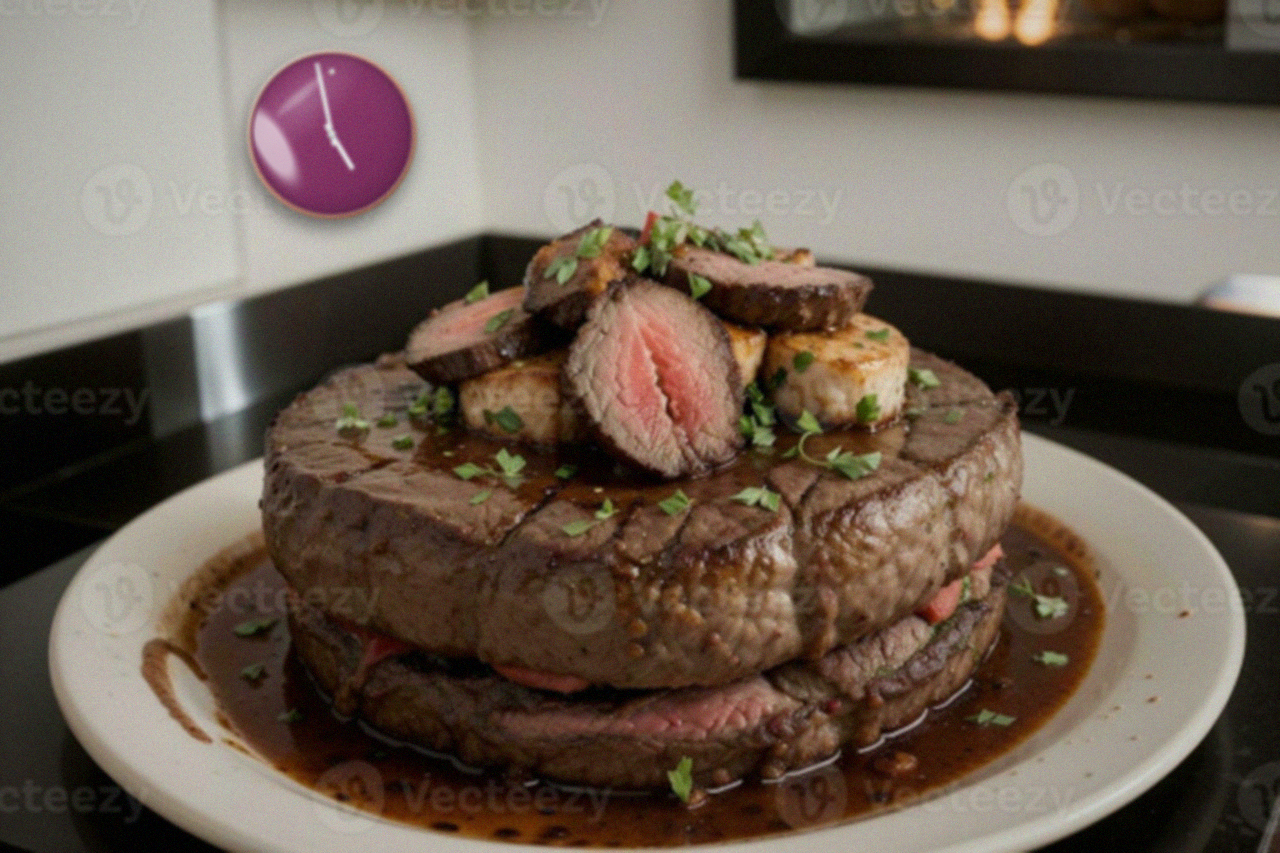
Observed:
4h58
